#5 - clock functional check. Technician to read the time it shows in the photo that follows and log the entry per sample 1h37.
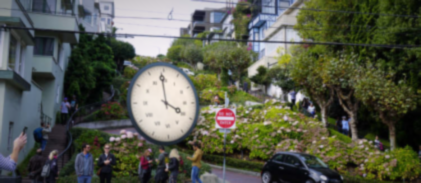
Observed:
3h59
